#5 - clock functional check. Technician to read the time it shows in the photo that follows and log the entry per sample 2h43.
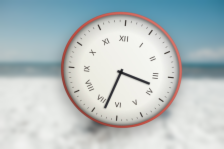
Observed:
3h33
